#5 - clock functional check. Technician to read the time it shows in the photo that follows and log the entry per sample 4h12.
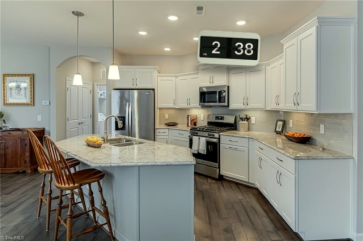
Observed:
2h38
